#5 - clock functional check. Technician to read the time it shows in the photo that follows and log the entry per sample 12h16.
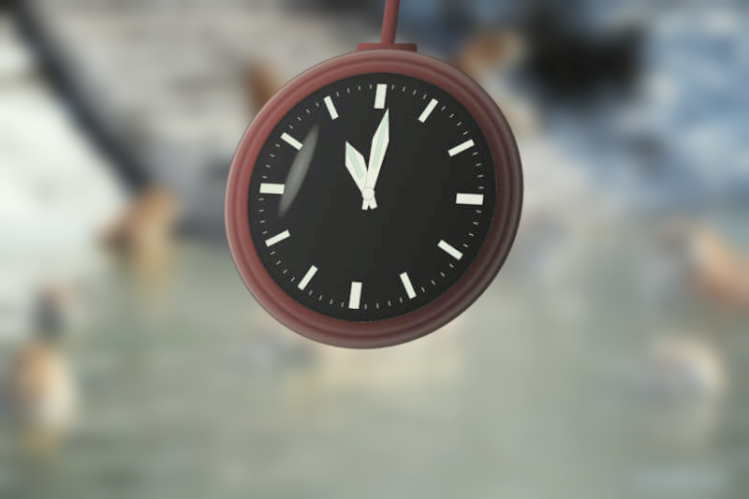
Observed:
11h01
